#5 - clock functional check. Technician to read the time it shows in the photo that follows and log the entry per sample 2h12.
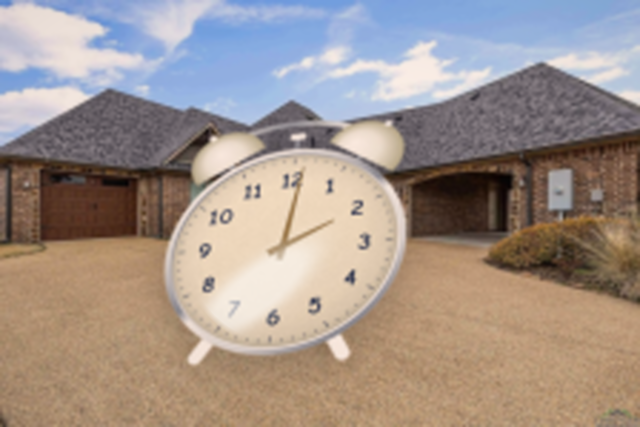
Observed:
2h01
